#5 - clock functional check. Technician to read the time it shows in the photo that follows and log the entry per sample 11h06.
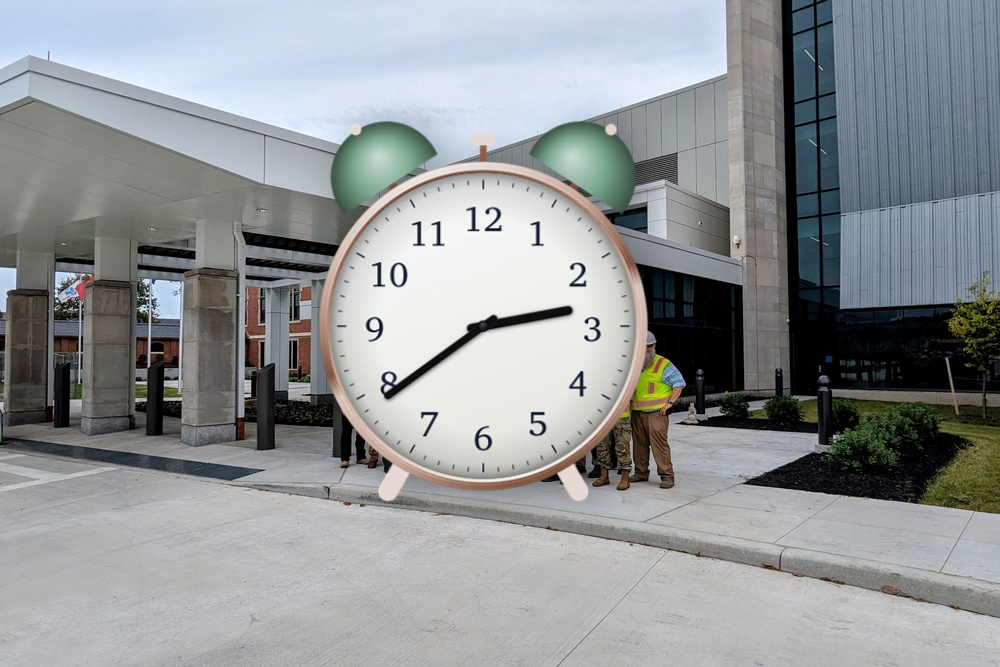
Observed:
2h39
